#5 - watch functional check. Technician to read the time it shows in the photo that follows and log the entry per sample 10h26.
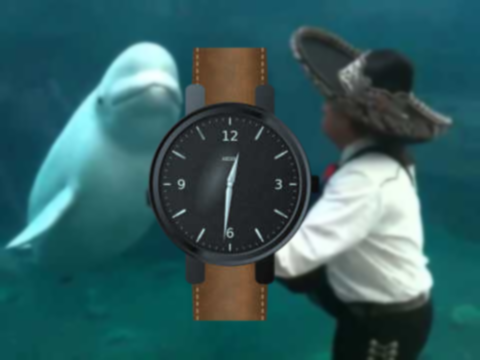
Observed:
12h31
